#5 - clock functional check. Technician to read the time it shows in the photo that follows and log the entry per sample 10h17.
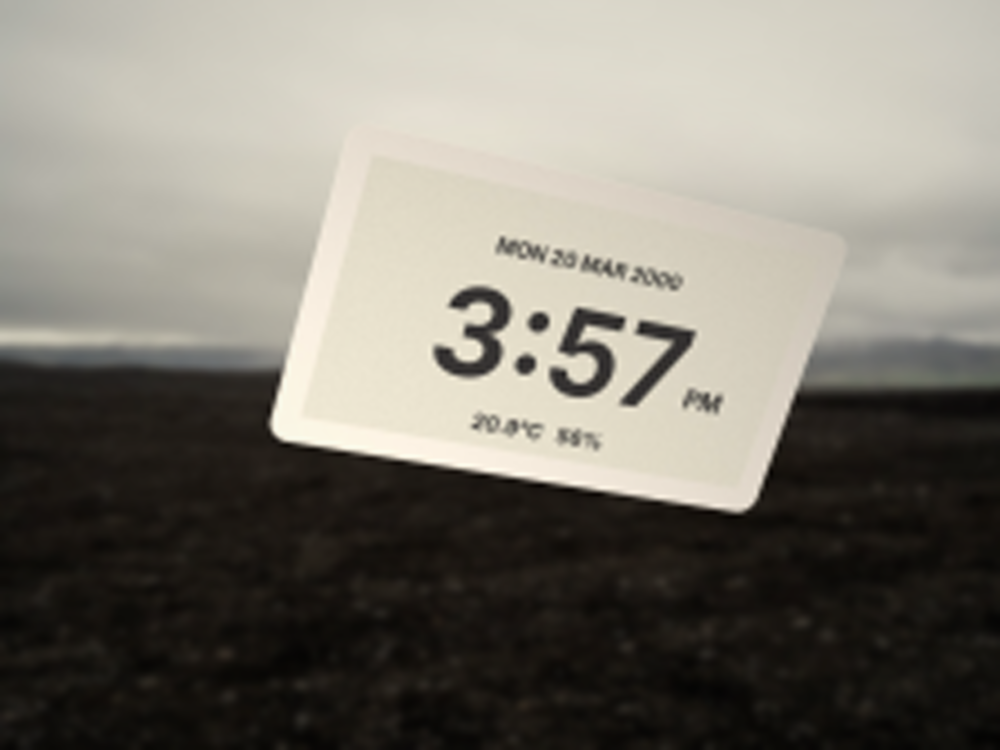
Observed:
3h57
